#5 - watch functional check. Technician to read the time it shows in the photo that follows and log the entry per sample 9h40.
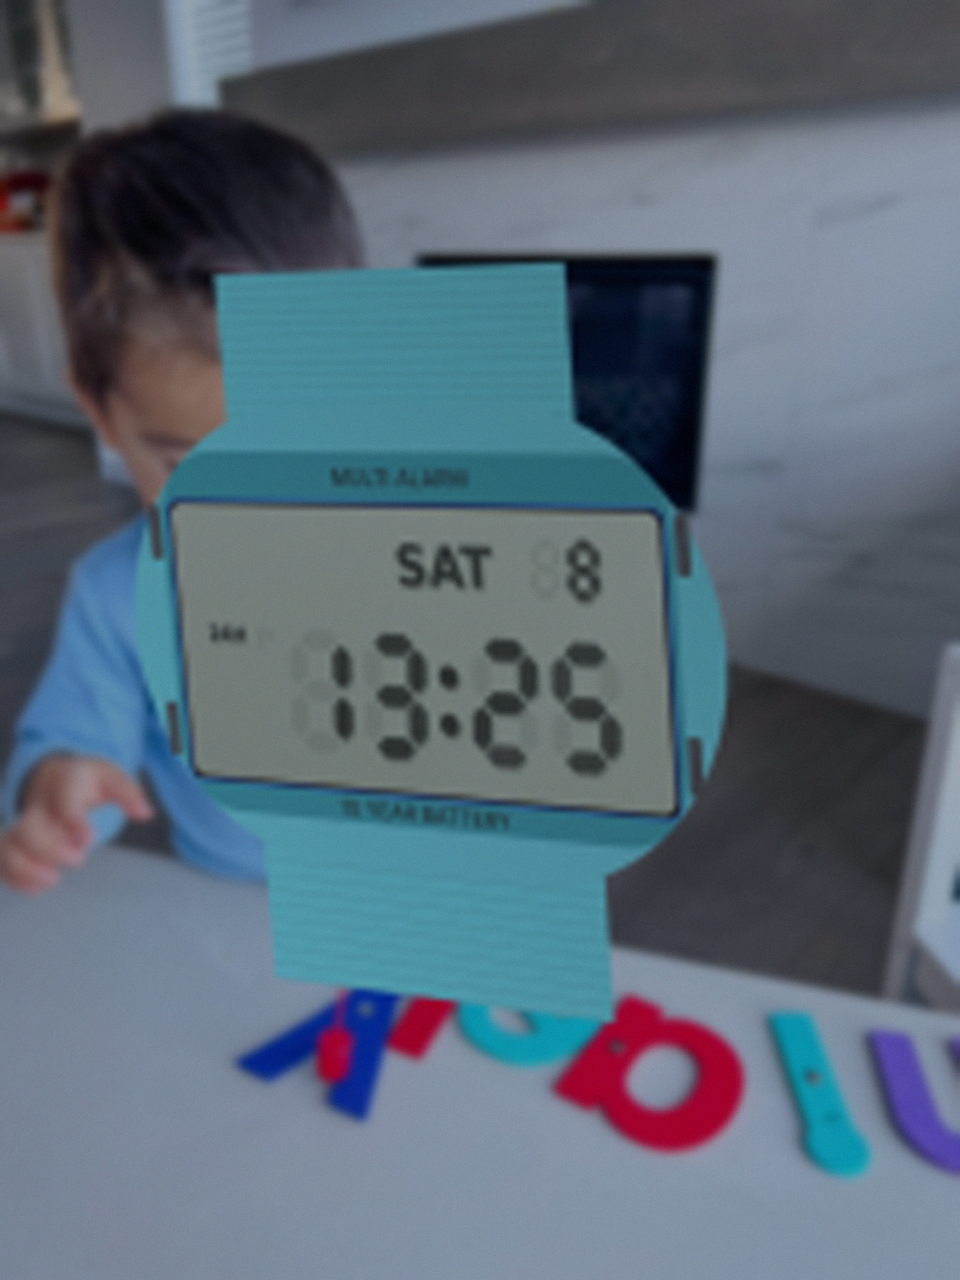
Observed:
13h25
